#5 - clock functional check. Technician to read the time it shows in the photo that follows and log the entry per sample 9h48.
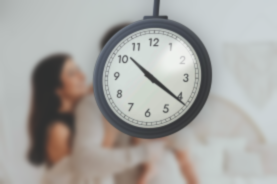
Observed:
10h21
